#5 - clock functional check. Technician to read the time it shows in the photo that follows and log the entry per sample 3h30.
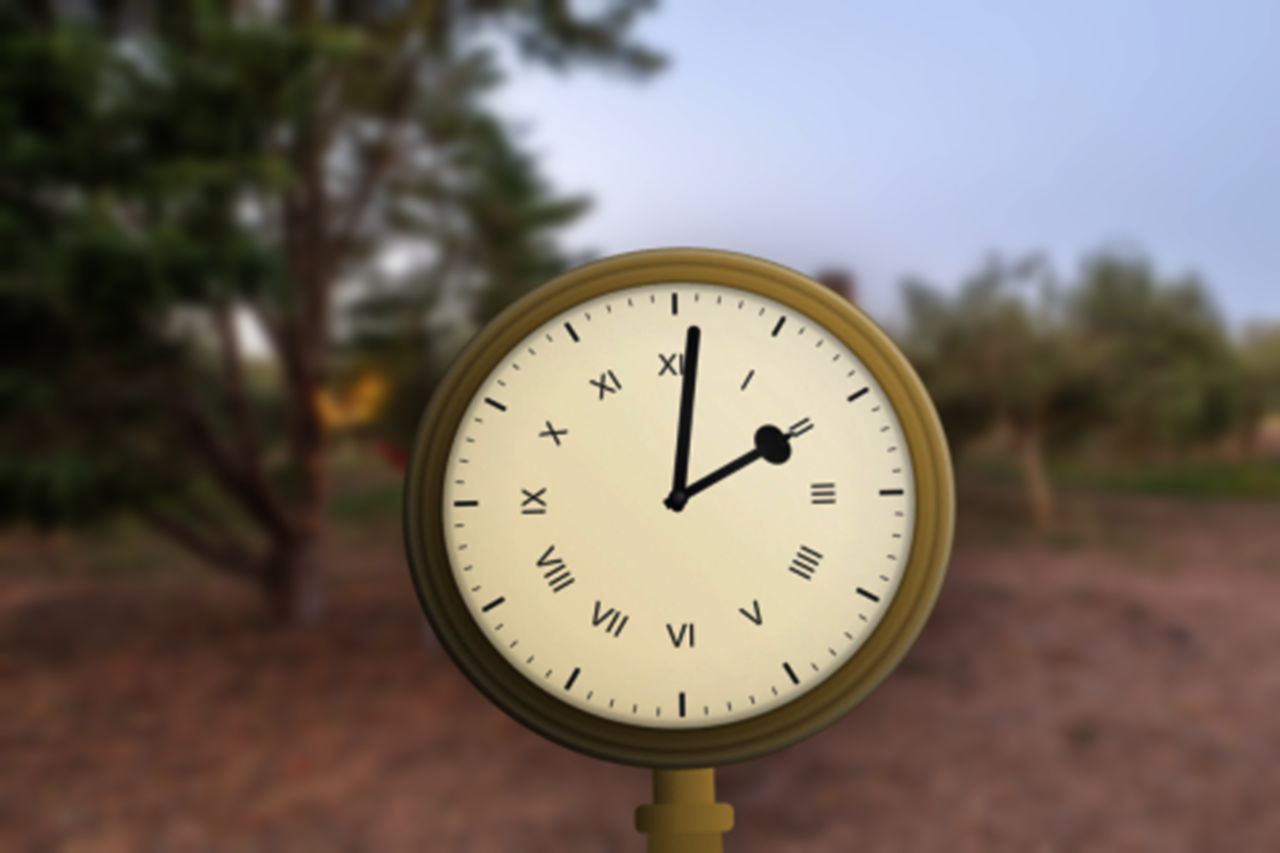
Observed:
2h01
